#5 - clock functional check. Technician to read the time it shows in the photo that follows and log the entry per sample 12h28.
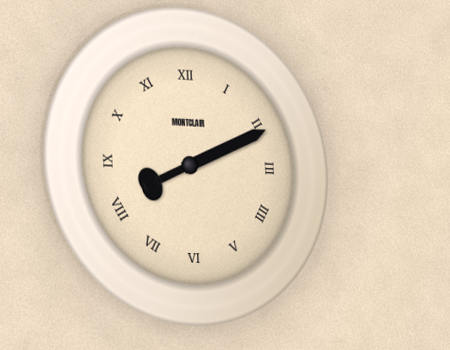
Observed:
8h11
